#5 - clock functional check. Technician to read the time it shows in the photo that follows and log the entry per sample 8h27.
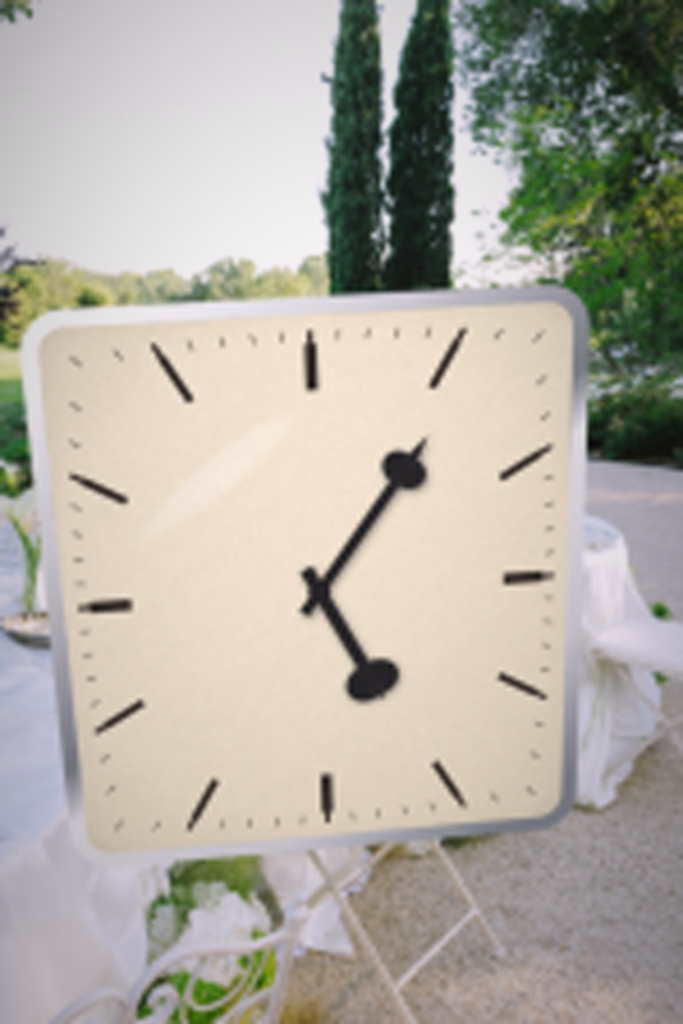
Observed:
5h06
